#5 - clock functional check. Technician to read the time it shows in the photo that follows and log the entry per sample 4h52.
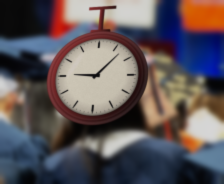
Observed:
9h07
